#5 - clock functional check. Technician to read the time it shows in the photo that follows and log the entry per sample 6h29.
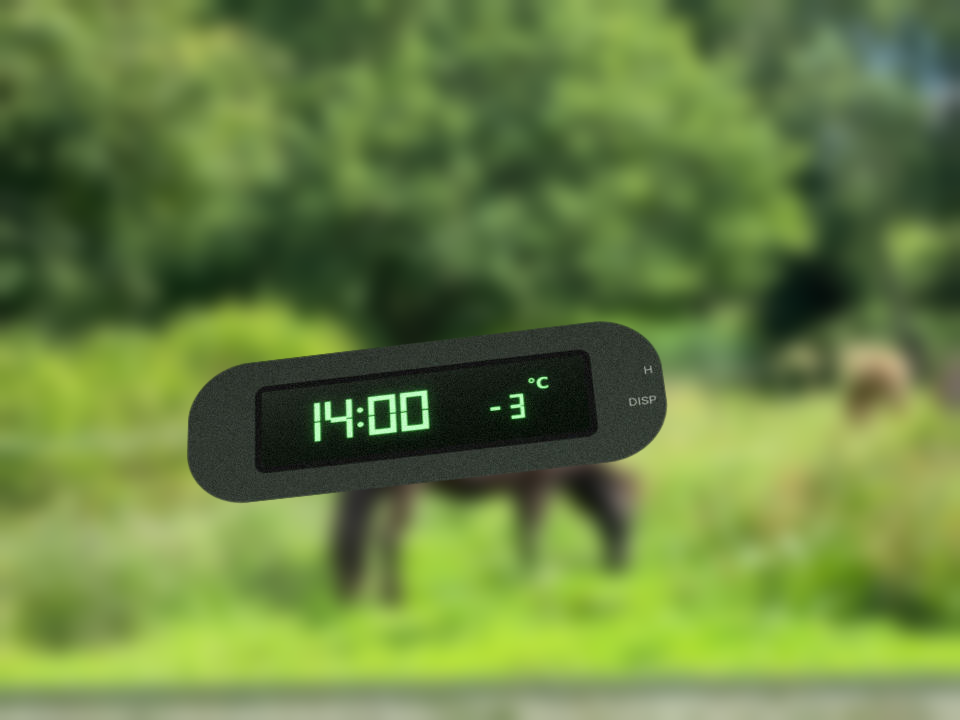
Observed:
14h00
